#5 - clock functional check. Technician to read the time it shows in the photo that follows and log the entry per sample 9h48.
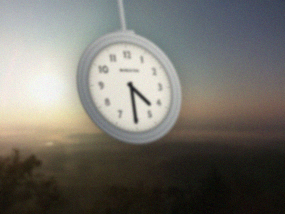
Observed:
4h30
